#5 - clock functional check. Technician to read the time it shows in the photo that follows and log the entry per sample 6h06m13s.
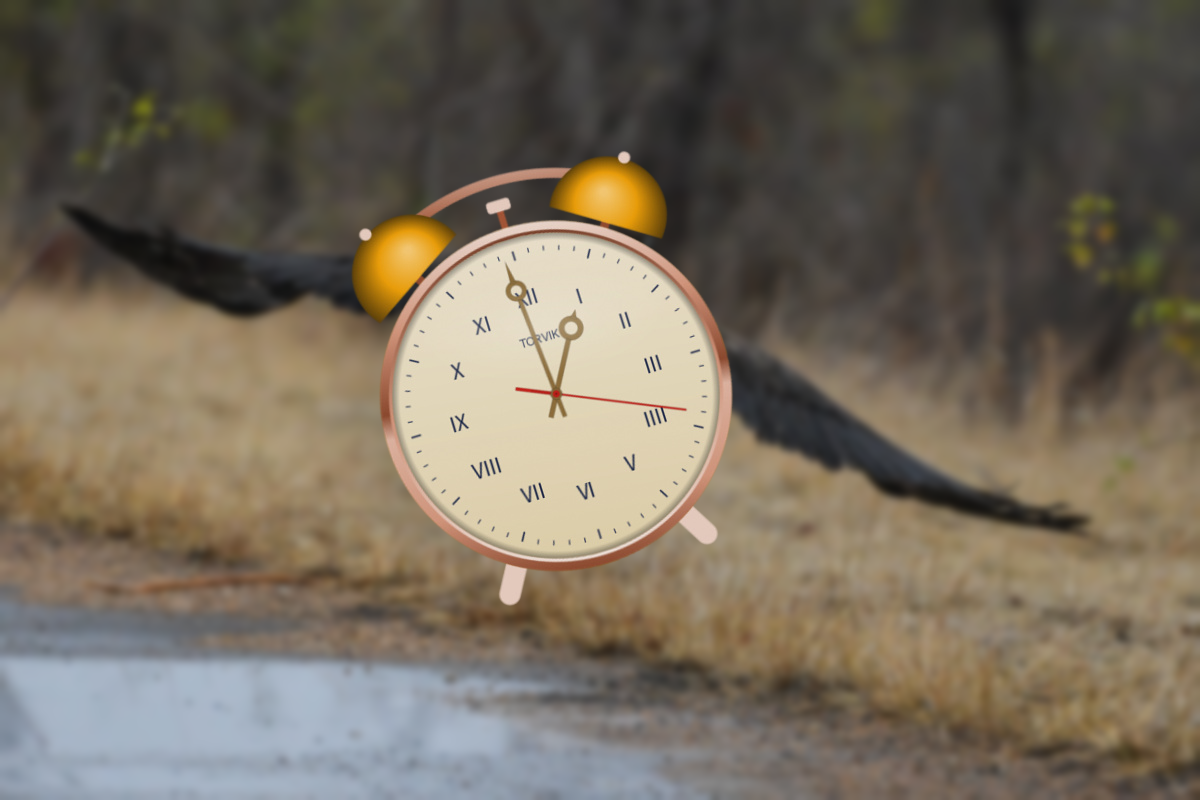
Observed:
12h59m19s
